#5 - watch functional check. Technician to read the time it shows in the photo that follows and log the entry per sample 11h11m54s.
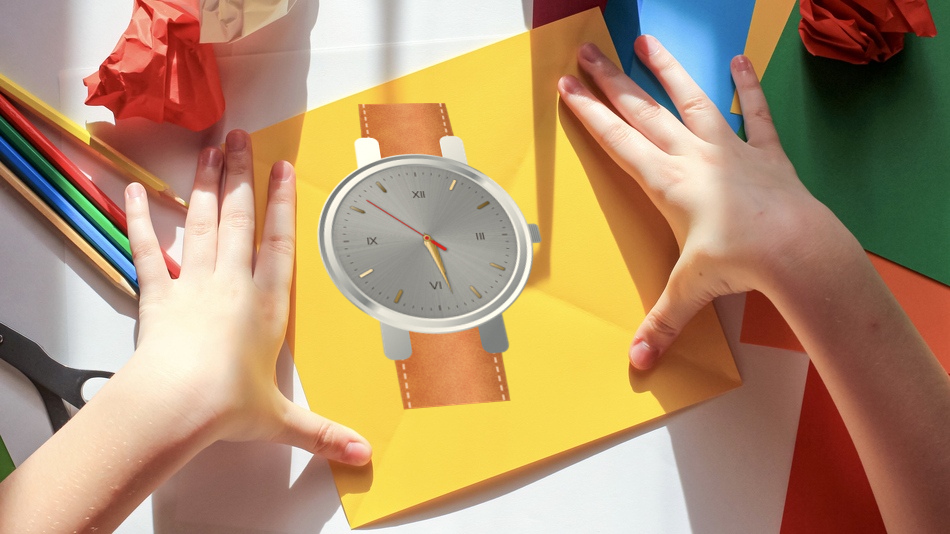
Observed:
5h27m52s
